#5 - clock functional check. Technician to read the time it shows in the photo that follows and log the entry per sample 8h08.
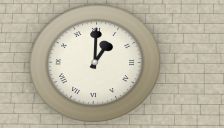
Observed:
1h00
